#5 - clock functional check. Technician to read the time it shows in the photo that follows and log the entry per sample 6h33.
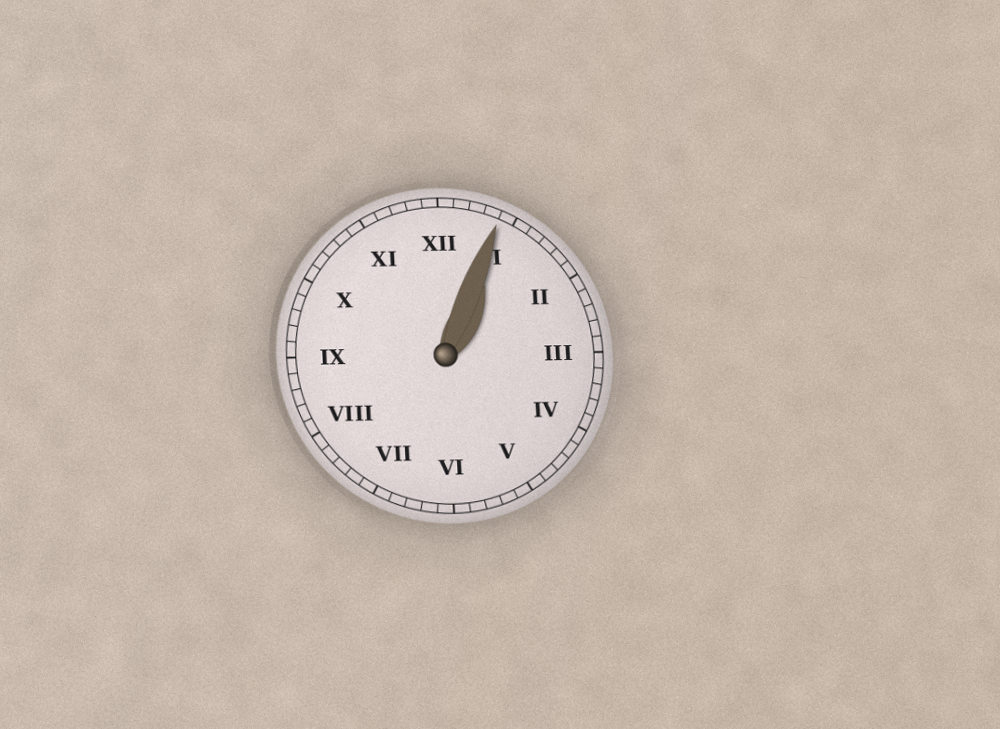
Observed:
1h04
